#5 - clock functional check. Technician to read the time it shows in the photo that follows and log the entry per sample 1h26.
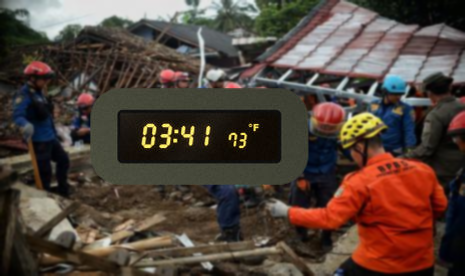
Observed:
3h41
